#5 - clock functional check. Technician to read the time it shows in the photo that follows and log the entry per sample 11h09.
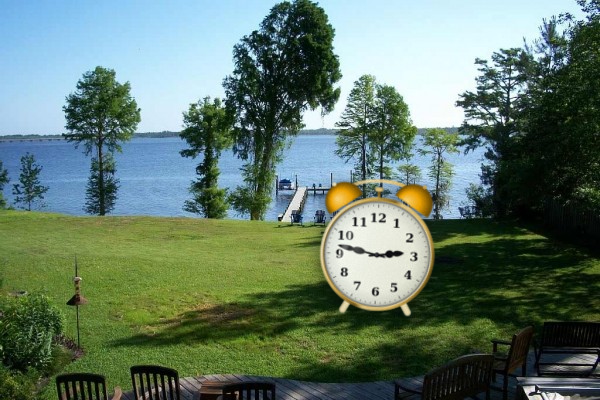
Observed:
2h47
